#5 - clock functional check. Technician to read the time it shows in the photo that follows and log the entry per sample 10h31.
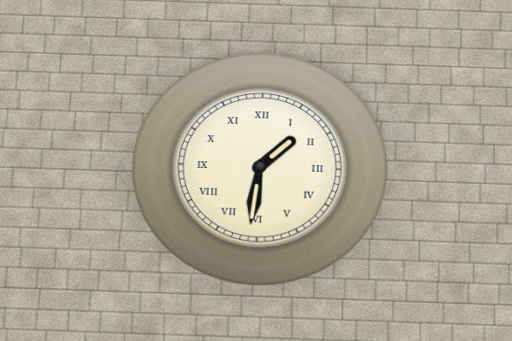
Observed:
1h31
